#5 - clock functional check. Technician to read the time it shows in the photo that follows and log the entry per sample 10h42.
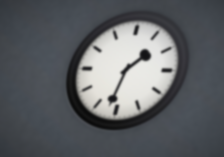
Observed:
1h32
